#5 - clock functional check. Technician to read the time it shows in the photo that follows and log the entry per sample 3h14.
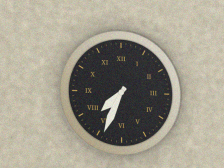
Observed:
7h34
